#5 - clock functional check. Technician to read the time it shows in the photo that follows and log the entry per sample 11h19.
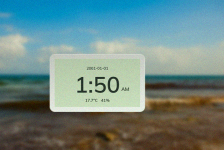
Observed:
1h50
